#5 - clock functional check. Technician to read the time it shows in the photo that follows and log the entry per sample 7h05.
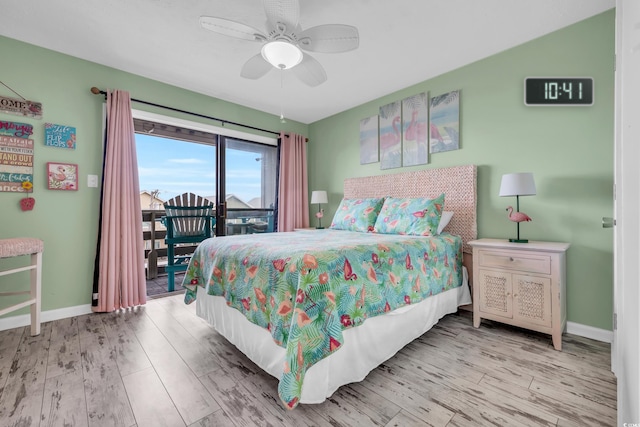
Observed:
10h41
